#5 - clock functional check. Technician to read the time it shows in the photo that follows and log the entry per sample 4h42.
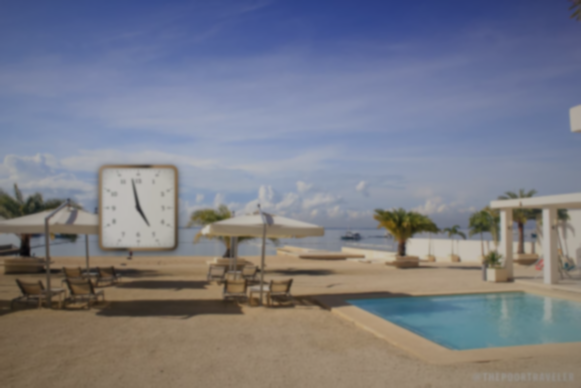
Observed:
4h58
